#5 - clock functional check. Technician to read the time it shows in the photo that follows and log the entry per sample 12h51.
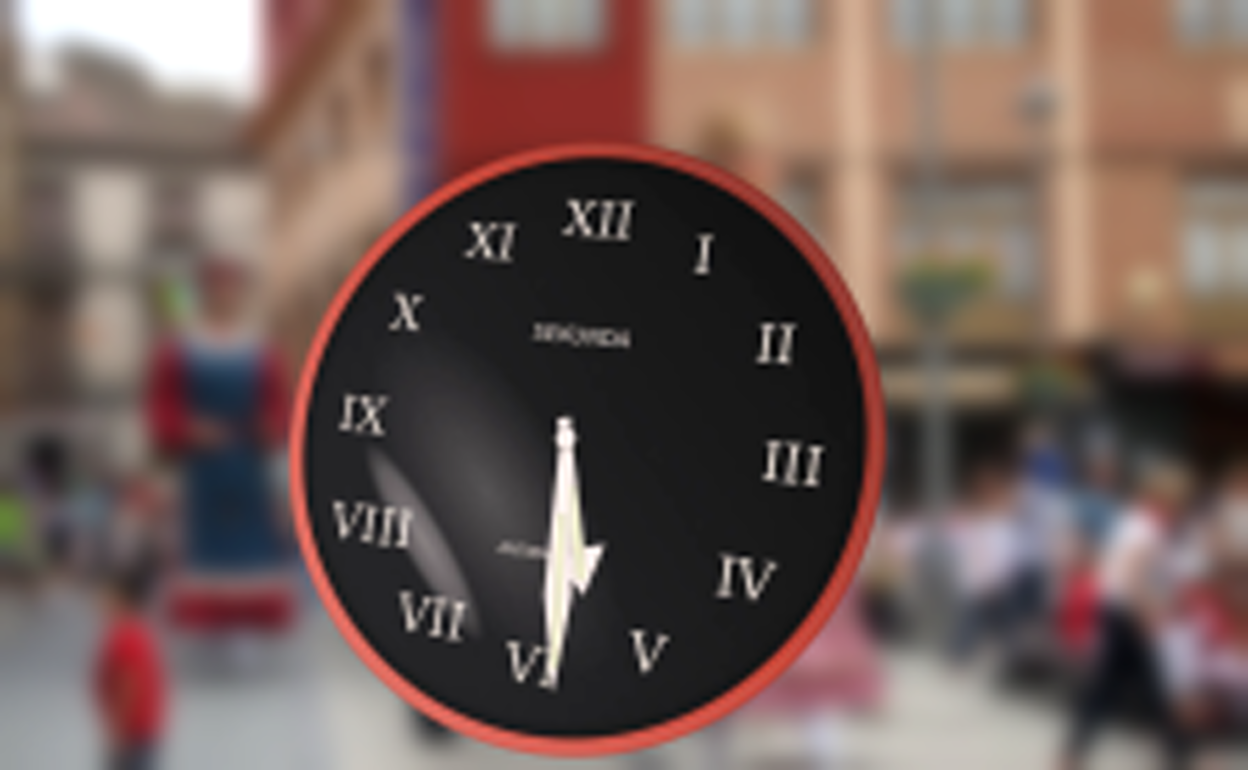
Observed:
5h29
